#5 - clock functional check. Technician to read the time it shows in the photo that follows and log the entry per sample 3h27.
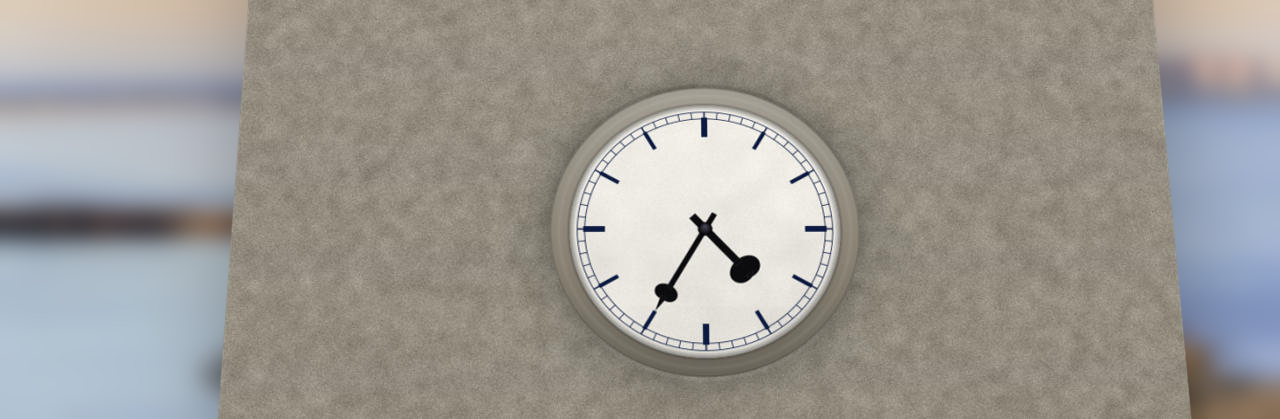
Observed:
4h35
